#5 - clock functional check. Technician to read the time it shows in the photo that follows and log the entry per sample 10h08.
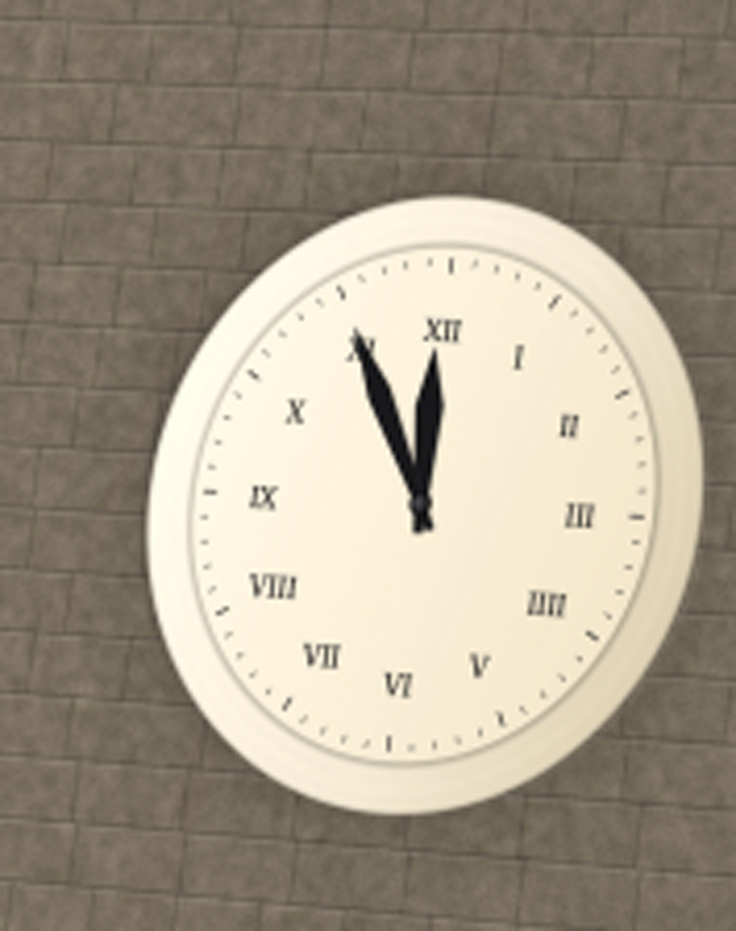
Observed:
11h55
